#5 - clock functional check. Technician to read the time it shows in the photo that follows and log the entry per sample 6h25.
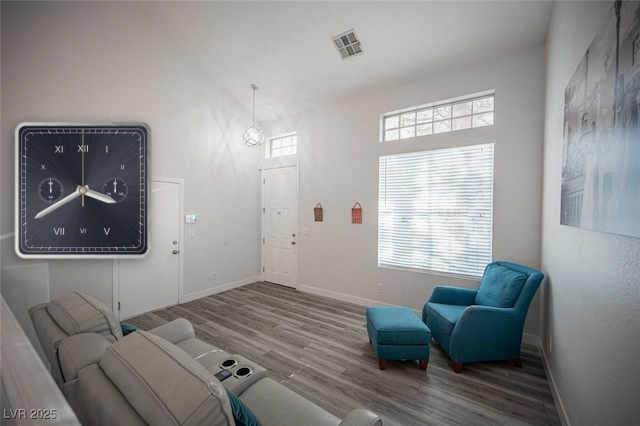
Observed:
3h40
